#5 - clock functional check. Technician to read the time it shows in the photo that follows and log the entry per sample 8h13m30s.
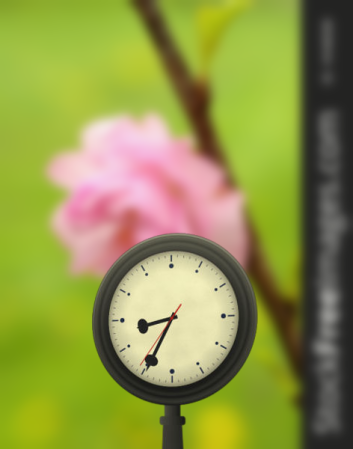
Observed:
8h34m36s
